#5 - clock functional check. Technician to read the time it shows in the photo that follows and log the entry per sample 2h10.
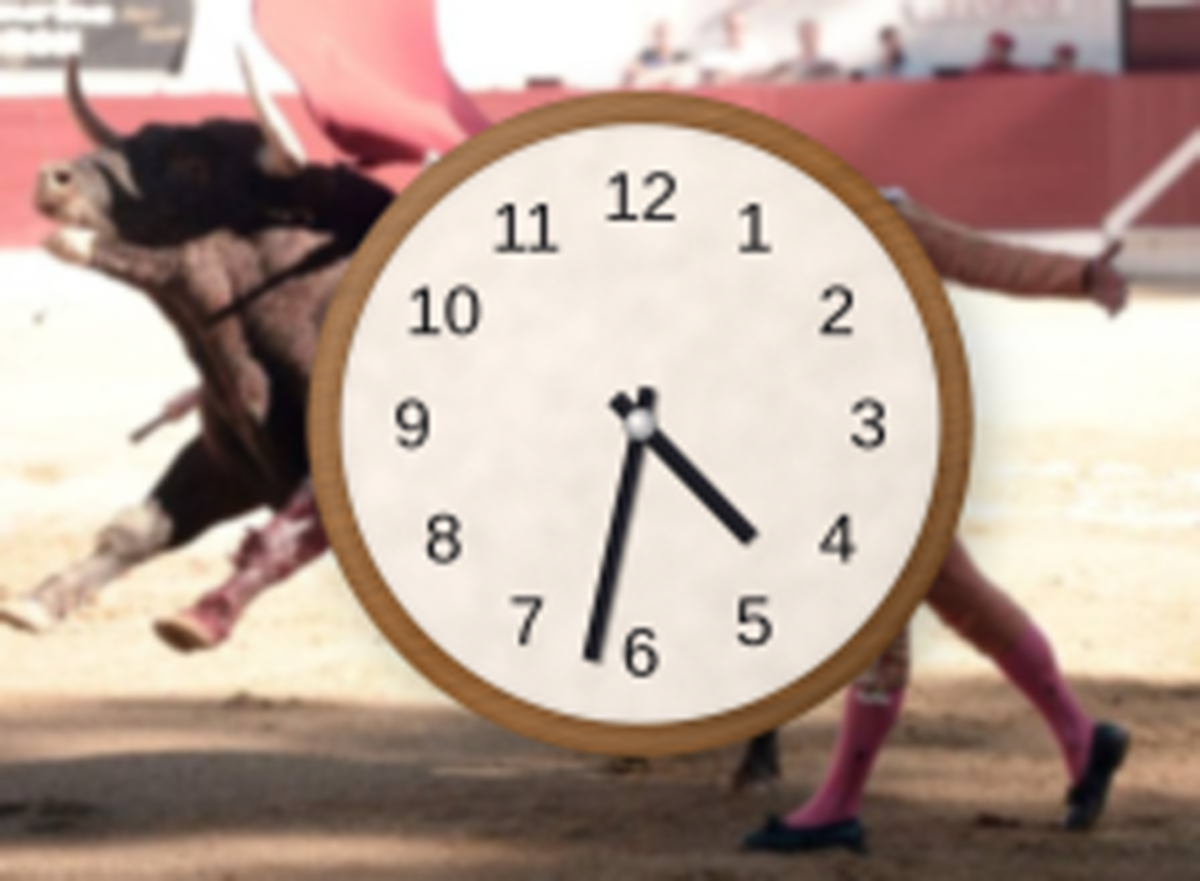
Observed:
4h32
